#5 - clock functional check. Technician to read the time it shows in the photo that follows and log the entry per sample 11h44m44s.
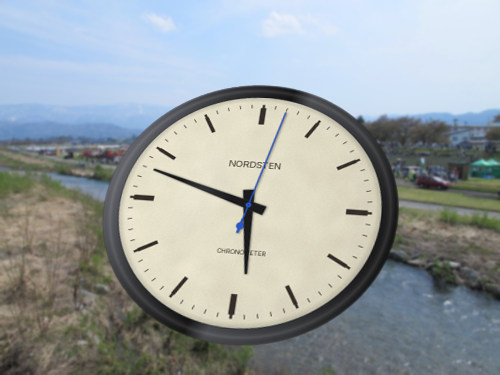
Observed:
5h48m02s
